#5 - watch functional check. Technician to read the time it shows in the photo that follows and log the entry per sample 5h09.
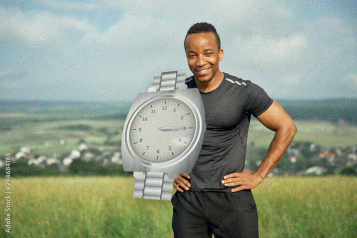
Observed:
3h15
